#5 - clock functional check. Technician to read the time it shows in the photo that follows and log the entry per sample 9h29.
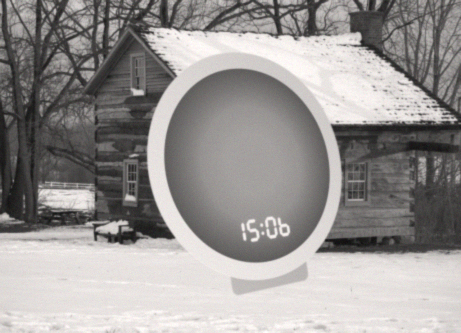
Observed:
15h06
